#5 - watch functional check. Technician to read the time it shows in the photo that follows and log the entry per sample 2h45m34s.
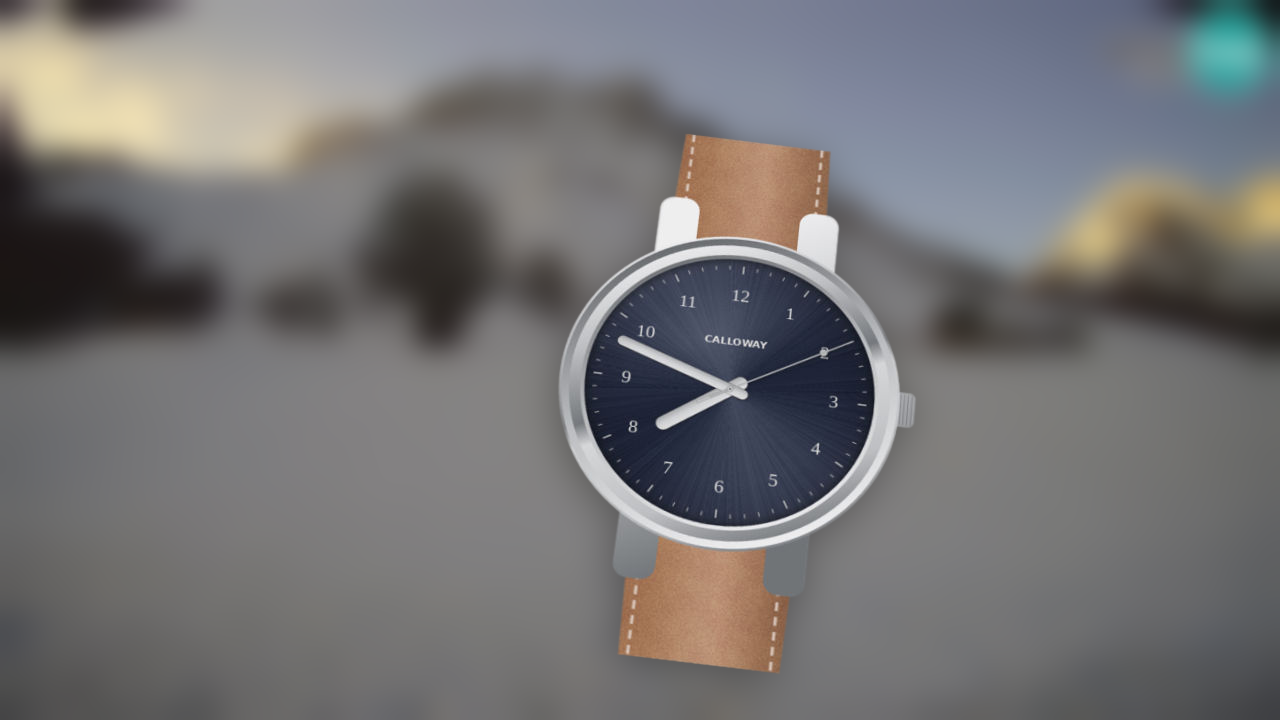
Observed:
7h48m10s
